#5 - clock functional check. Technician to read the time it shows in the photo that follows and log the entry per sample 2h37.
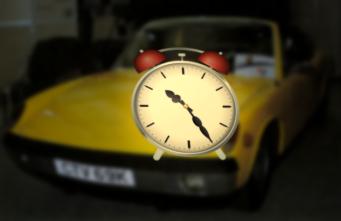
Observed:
10h25
